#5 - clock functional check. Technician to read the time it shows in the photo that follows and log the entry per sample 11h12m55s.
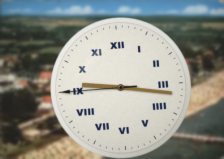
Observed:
9h16m45s
